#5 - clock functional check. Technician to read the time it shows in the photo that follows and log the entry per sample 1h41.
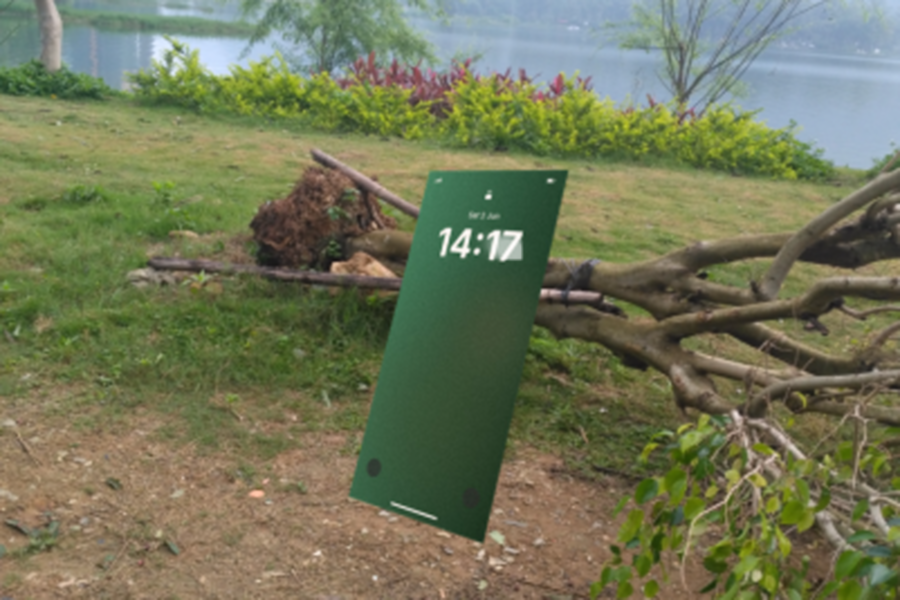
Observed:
14h17
